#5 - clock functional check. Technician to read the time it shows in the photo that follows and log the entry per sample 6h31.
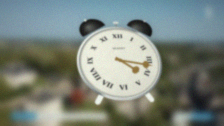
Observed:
4h17
